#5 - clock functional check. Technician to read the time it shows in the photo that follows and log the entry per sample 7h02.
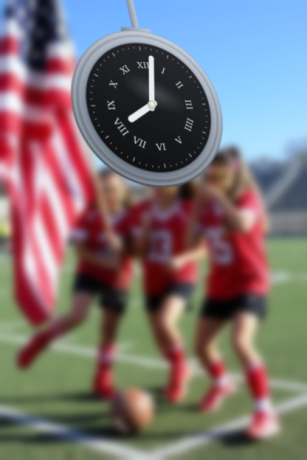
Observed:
8h02
